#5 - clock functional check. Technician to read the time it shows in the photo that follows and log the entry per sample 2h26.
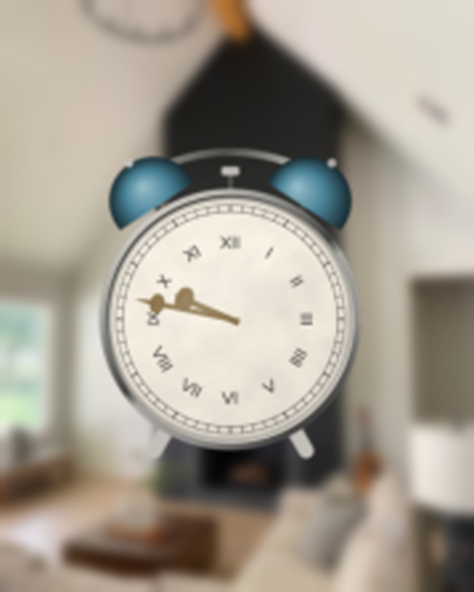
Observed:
9h47
